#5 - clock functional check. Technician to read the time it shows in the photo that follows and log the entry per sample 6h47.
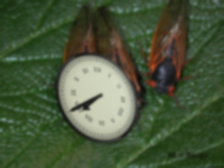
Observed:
7h40
